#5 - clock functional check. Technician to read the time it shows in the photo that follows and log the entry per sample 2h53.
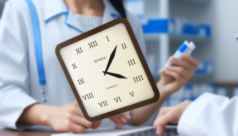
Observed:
4h08
